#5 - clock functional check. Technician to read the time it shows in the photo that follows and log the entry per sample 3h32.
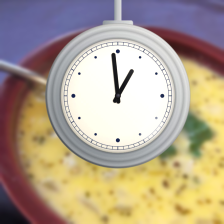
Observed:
12h59
